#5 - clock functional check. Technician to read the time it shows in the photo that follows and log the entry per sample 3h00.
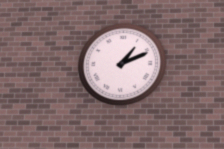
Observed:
1h11
